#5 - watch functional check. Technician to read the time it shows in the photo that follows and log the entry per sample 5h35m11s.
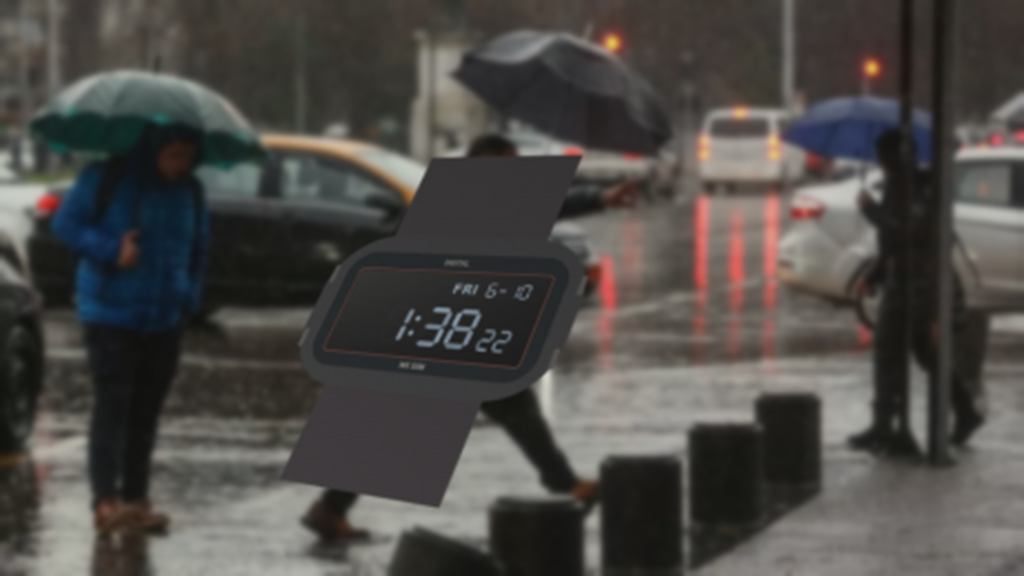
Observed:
1h38m22s
